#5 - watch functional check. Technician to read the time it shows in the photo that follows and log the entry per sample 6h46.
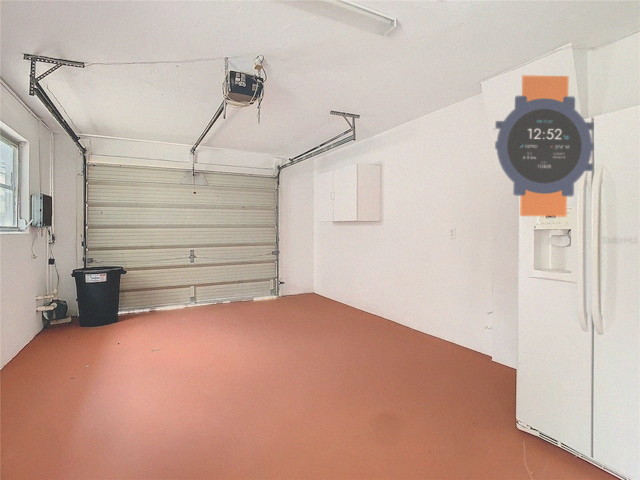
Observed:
12h52
